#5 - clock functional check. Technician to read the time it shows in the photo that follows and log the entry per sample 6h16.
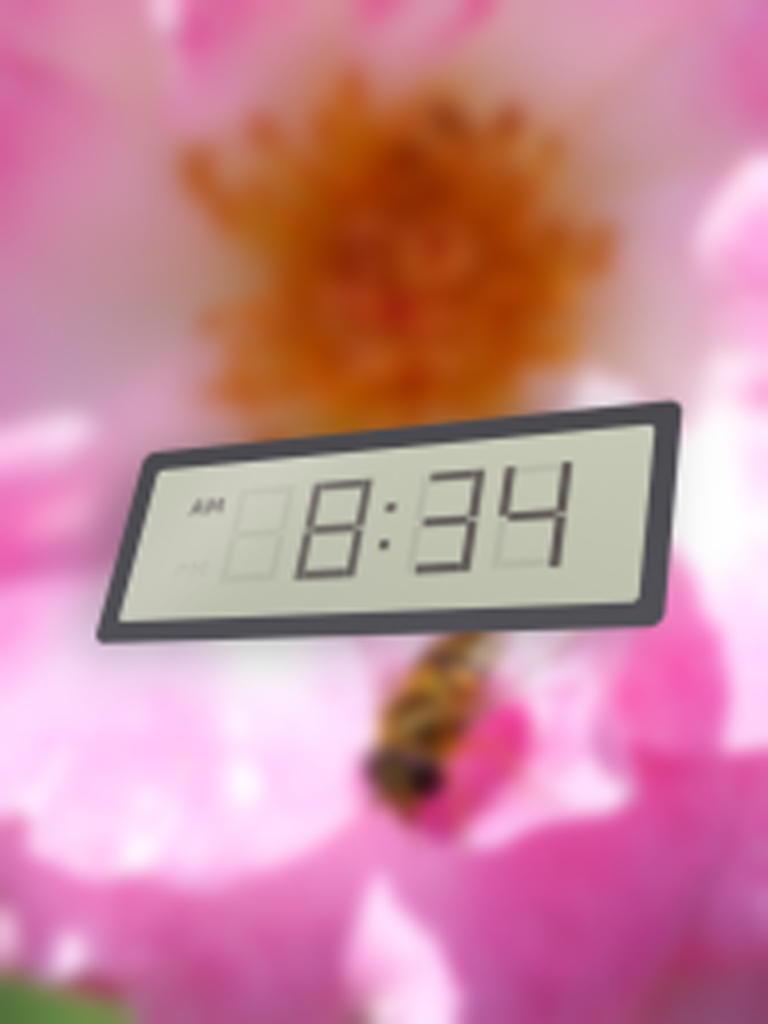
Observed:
8h34
